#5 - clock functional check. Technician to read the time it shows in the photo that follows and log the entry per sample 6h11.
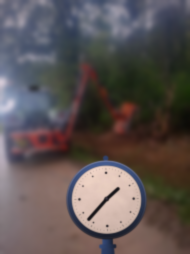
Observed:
1h37
